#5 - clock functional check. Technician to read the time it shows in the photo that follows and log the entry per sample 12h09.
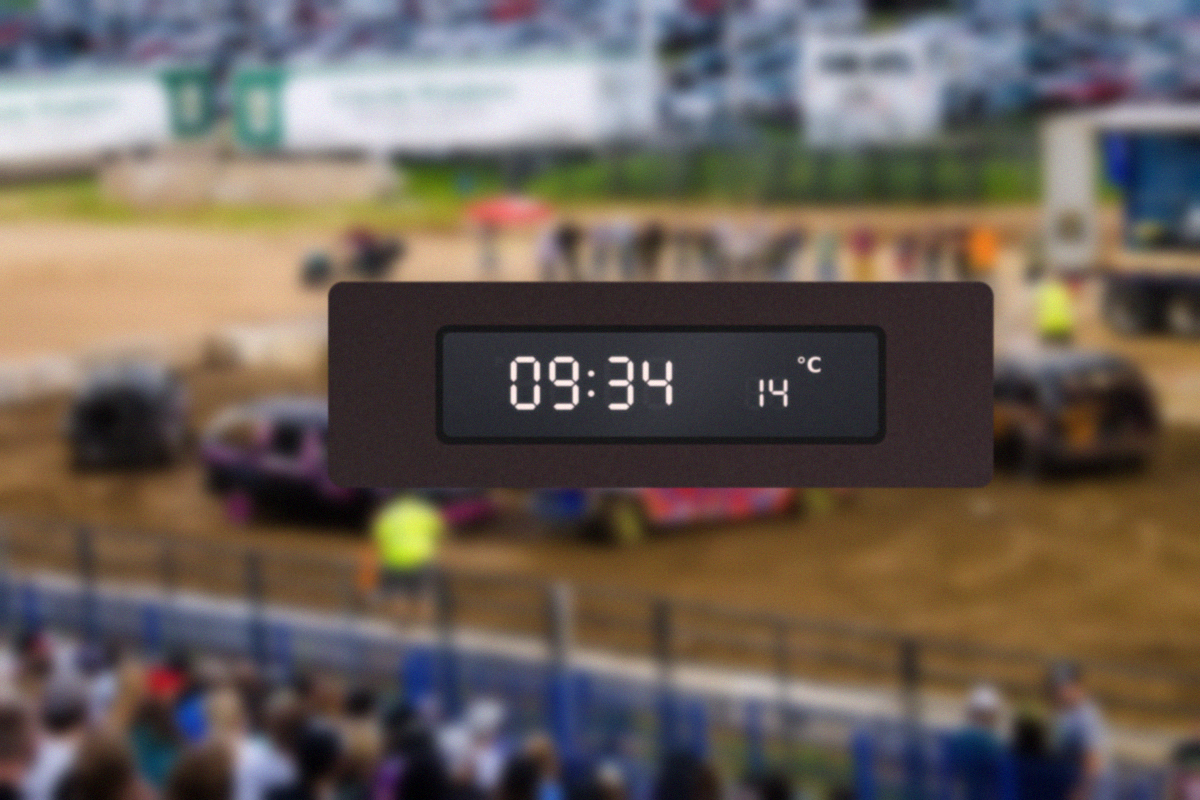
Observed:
9h34
